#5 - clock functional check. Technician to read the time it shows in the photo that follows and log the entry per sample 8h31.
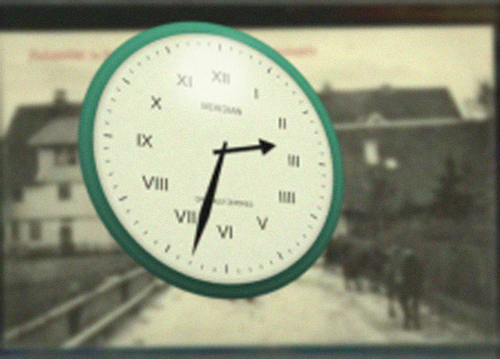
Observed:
2h33
